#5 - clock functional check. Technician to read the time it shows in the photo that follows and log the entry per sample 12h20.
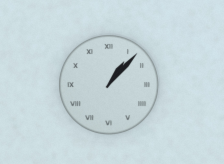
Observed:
1h07
